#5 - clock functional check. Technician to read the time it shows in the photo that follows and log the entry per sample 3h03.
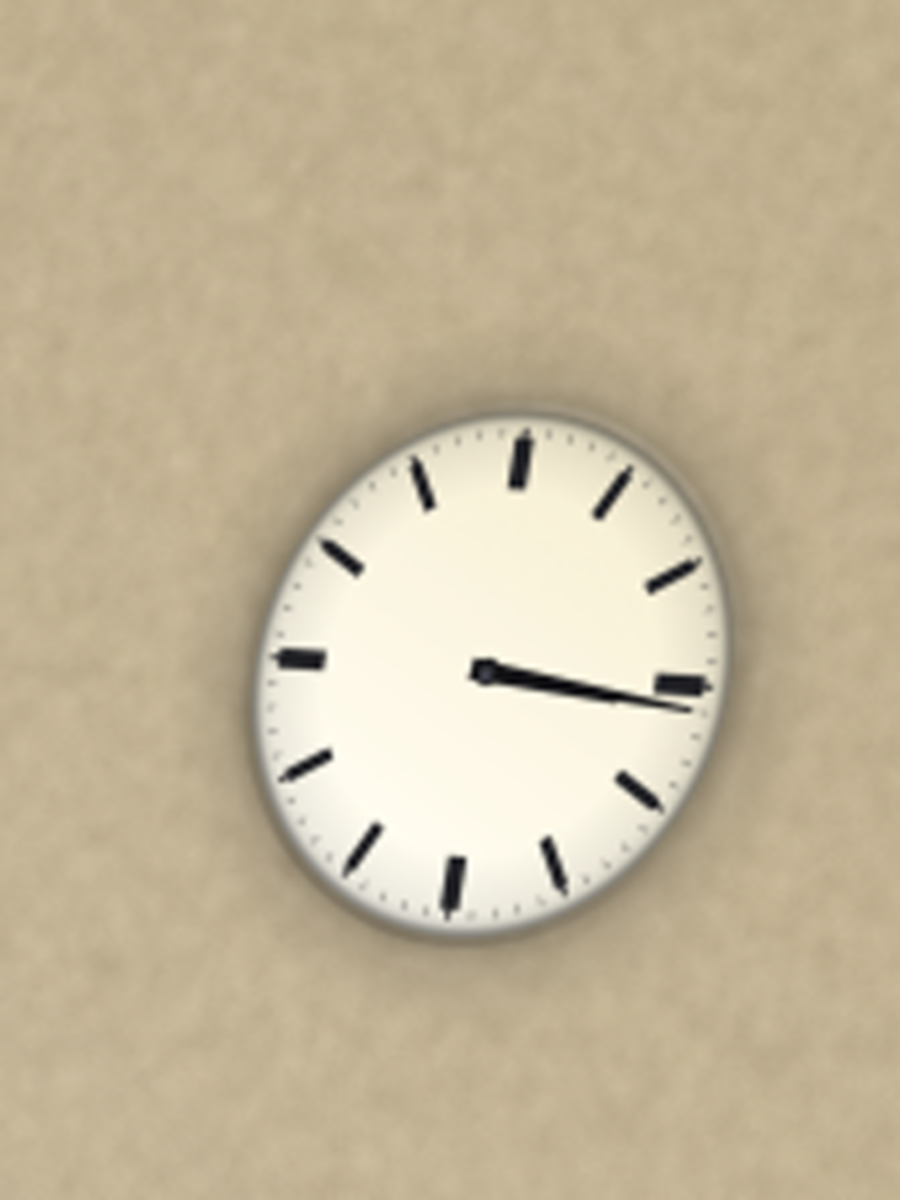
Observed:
3h16
